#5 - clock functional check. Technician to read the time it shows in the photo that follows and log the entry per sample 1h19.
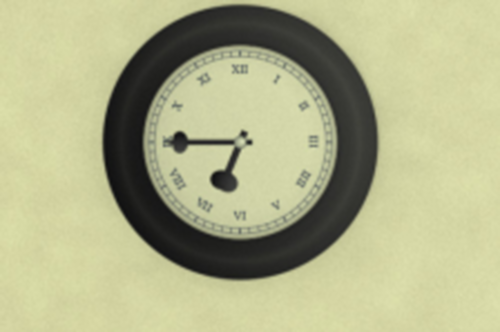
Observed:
6h45
